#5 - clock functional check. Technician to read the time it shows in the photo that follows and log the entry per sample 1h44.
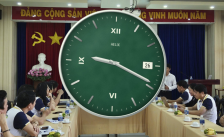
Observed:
9h19
